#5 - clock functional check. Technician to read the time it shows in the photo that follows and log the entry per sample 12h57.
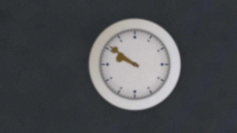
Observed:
9h51
